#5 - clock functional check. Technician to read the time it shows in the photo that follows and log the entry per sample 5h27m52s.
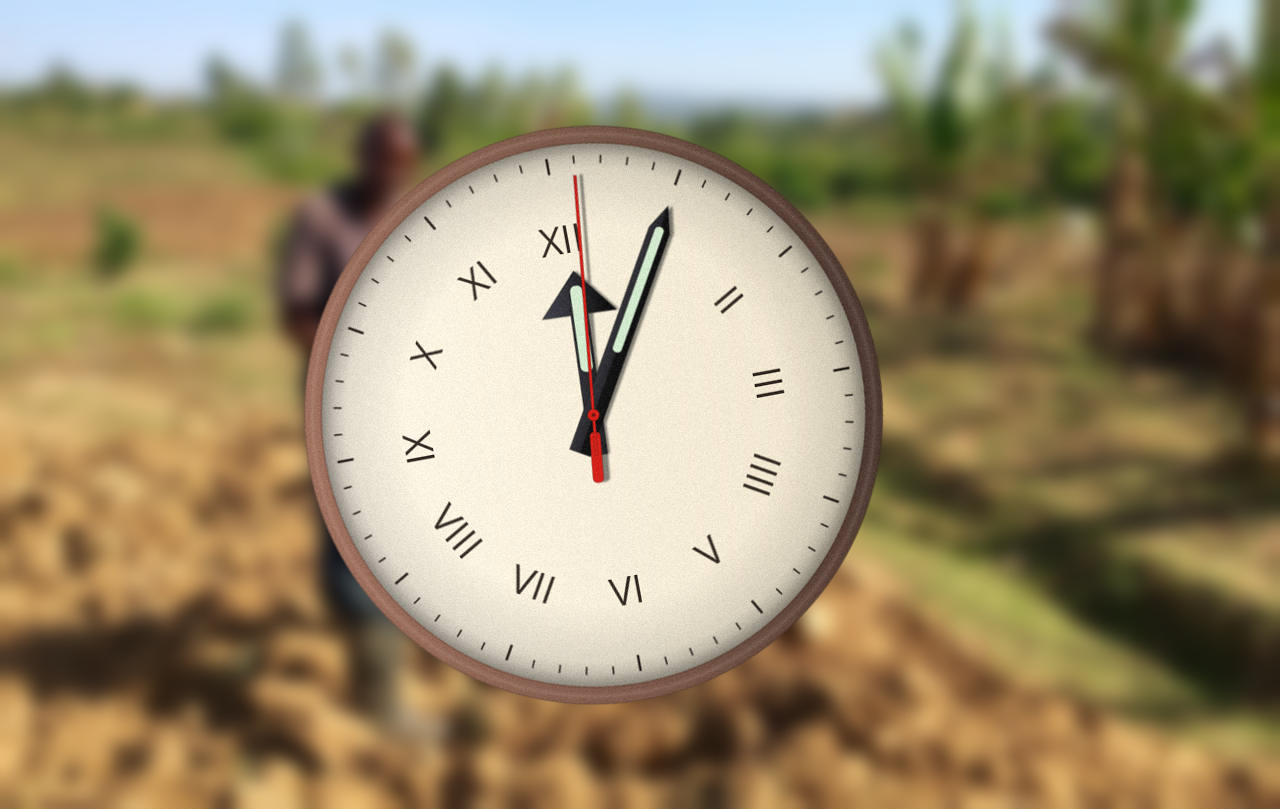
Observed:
12h05m01s
